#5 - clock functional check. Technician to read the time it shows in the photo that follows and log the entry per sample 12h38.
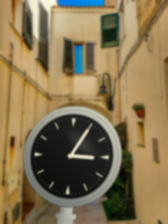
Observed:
3h05
